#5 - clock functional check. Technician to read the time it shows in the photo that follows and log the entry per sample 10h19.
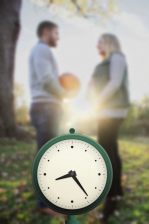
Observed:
8h24
